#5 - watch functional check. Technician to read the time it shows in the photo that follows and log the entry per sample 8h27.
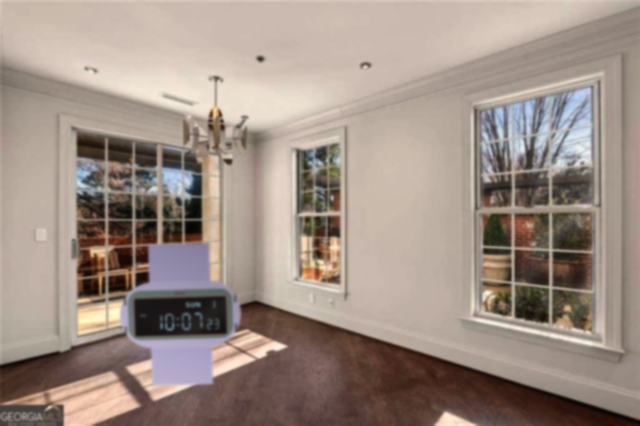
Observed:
10h07
